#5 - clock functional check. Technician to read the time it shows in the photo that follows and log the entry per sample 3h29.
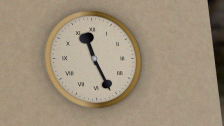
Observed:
11h26
